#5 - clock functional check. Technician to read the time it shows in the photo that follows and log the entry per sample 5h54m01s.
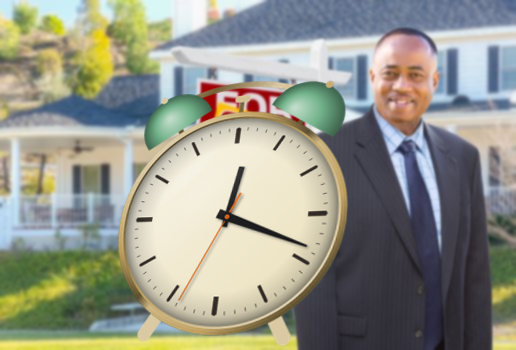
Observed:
12h18m34s
